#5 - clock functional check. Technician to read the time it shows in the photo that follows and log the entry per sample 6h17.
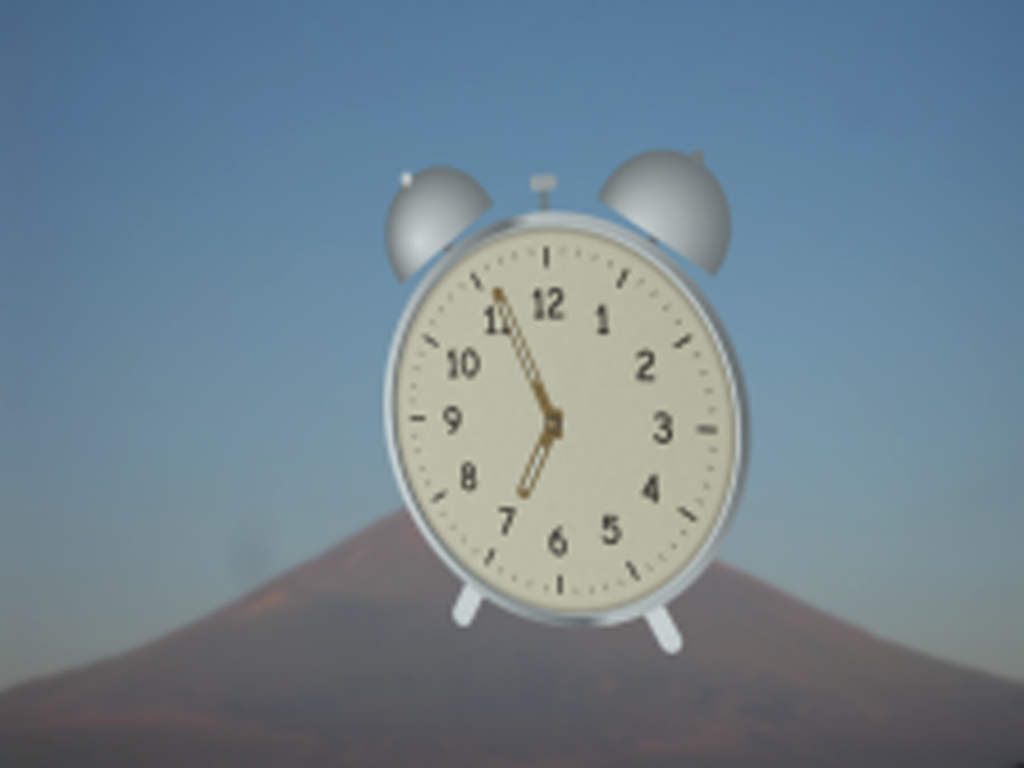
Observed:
6h56
